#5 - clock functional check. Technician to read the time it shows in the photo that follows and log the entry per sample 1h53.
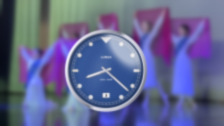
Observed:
8h22
